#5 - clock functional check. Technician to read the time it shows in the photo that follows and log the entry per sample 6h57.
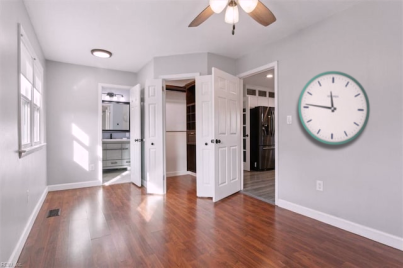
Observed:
11h46
